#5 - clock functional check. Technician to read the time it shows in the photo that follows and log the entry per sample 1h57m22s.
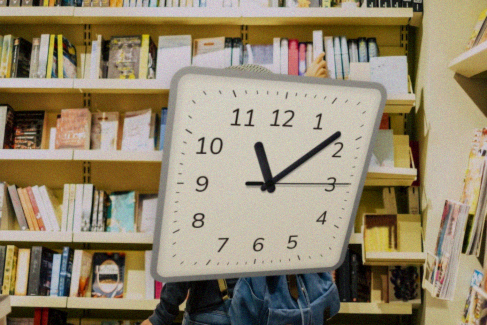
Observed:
11h08m15s
